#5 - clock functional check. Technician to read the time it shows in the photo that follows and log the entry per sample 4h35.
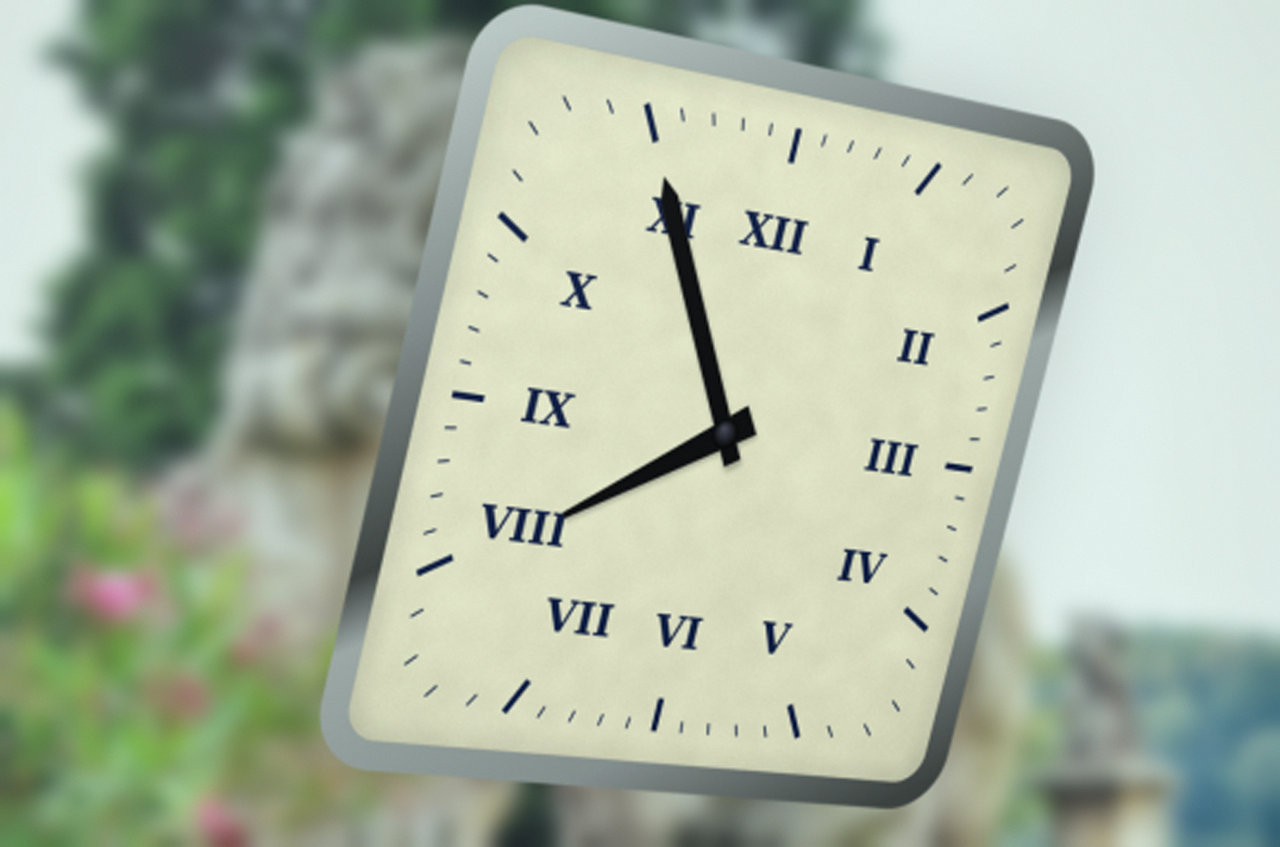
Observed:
7h55
